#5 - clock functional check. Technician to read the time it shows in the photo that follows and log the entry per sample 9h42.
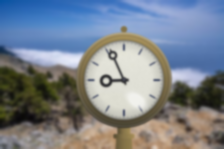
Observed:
8h56
